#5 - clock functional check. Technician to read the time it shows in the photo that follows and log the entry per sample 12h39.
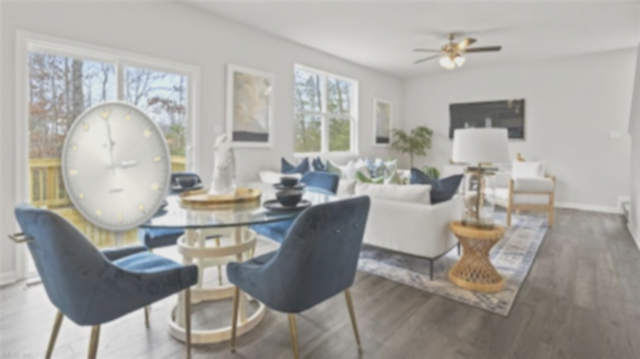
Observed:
3h00
